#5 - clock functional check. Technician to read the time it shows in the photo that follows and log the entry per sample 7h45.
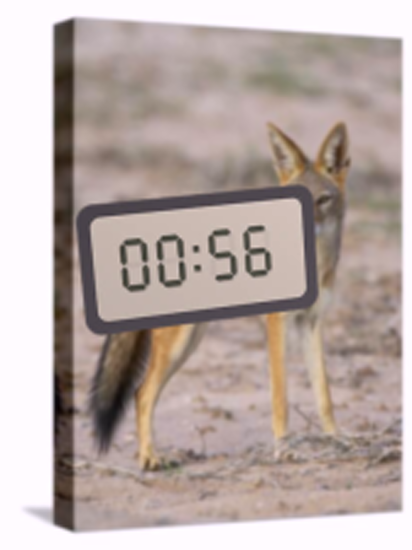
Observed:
0h56
